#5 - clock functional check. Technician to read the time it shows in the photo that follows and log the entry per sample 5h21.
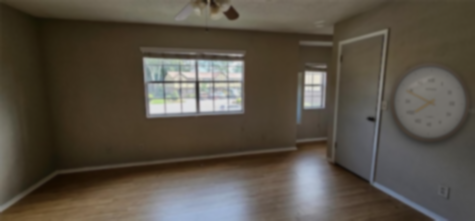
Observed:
7h49
